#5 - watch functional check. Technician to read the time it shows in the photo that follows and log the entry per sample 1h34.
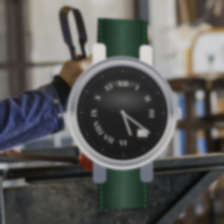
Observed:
5h21
